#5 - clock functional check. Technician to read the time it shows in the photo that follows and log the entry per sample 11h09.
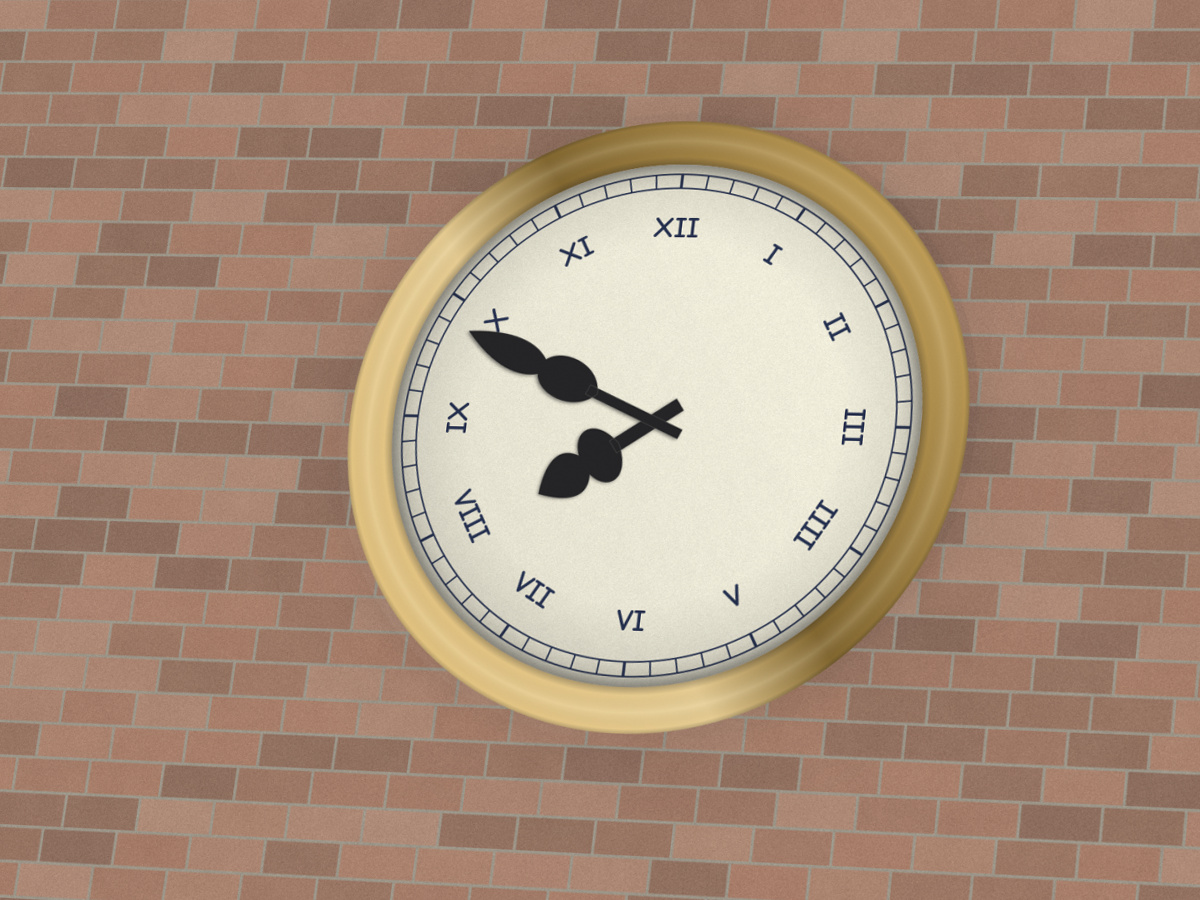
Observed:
7h49
